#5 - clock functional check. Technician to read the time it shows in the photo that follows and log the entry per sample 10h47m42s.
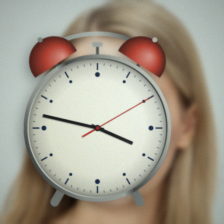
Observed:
3h47m10s
